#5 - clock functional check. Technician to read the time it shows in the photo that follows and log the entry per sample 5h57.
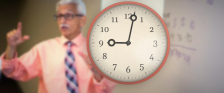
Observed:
9h02
